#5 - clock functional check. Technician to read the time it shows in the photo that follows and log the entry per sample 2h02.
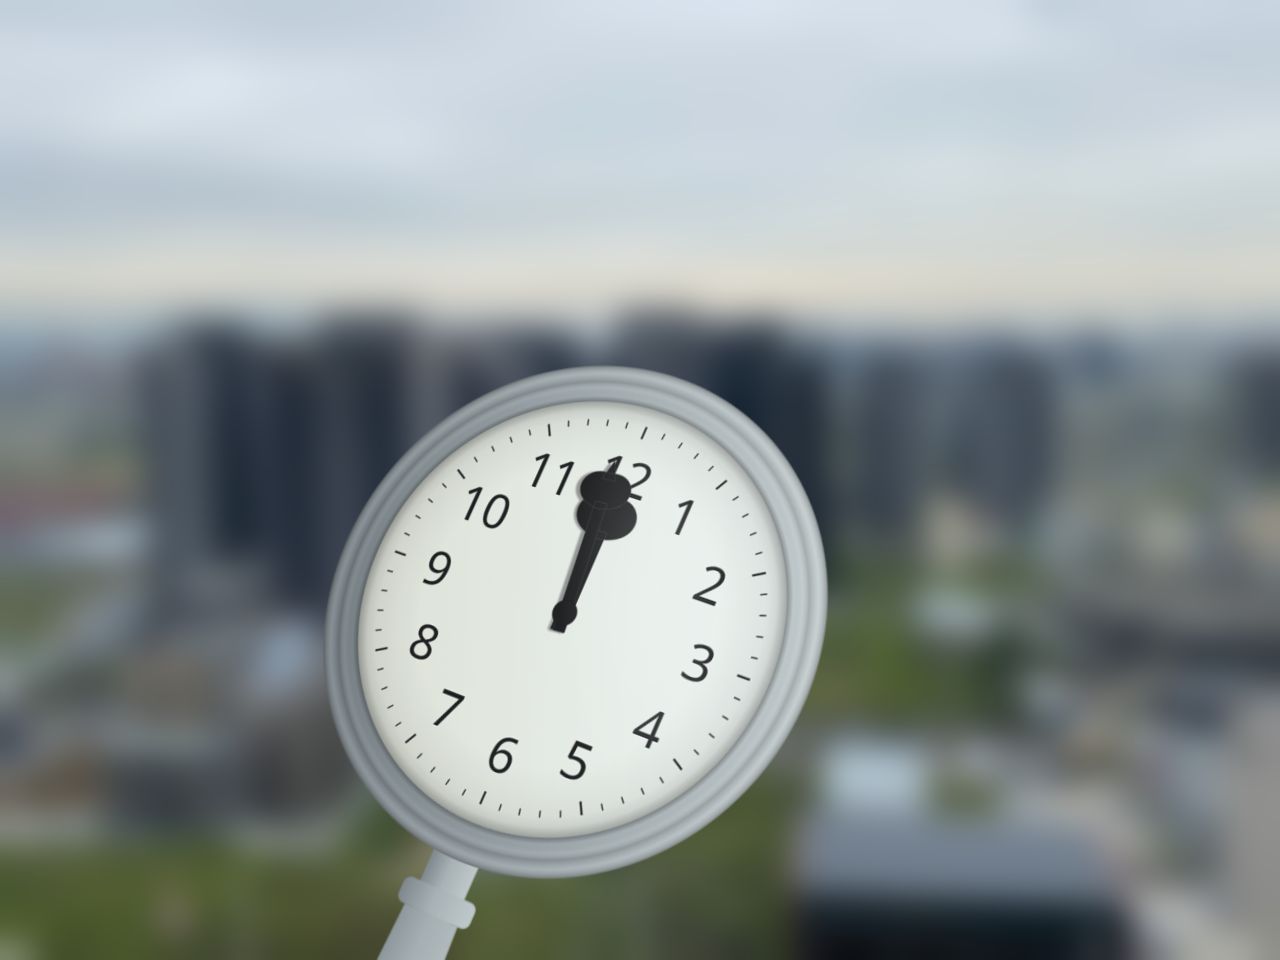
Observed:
11h59
